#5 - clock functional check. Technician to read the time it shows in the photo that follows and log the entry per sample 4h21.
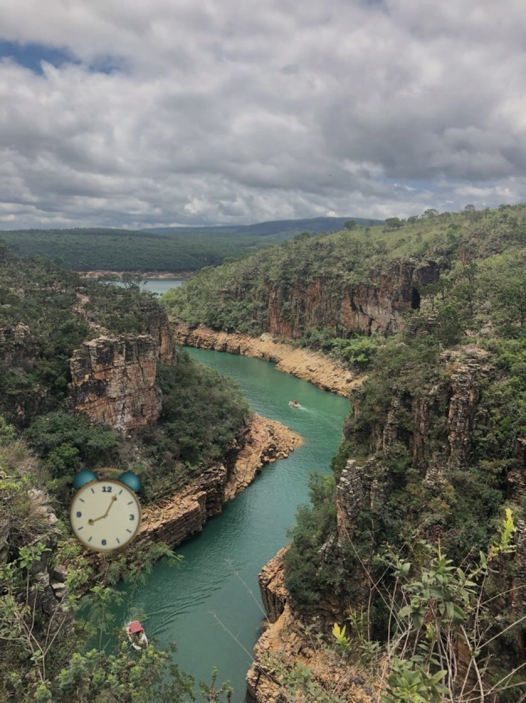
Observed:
8h04
